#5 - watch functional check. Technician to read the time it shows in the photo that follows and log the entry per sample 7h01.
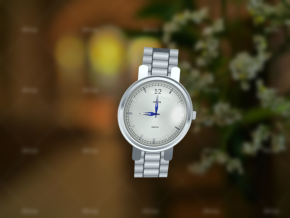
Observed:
9h00
